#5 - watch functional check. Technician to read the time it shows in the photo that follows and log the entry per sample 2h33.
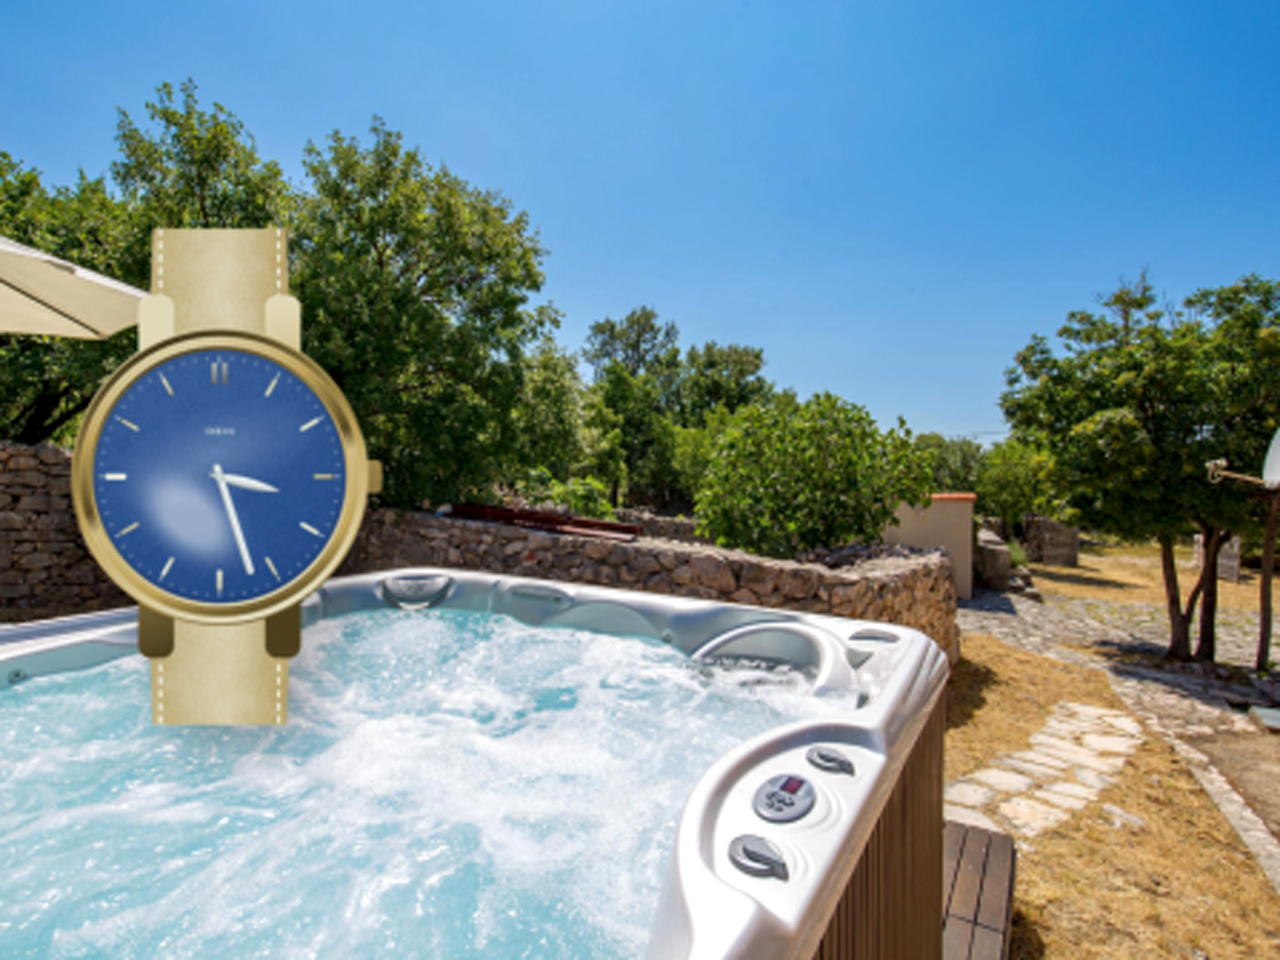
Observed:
3h27
